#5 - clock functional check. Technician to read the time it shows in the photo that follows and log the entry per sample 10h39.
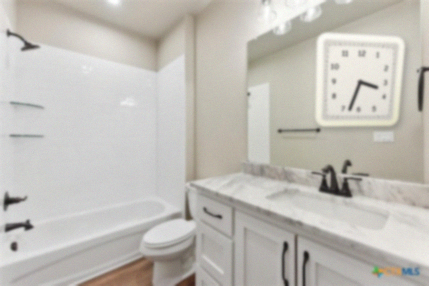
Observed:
3h33
